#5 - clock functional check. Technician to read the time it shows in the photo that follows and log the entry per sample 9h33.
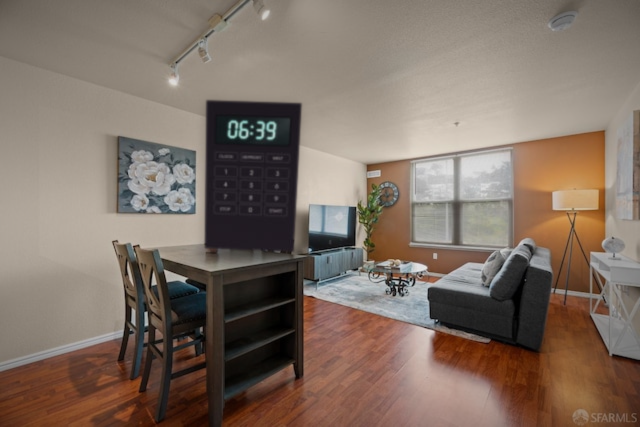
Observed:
6h39
